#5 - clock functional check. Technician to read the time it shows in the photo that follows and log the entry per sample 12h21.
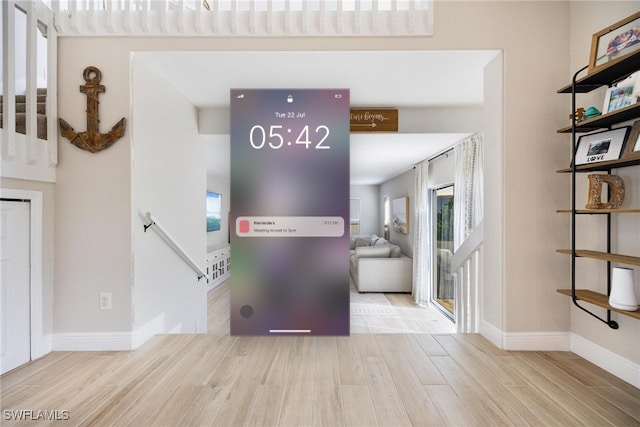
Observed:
5h42
